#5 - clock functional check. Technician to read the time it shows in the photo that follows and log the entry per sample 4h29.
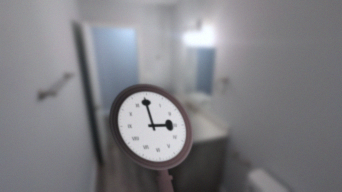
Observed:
2h59
